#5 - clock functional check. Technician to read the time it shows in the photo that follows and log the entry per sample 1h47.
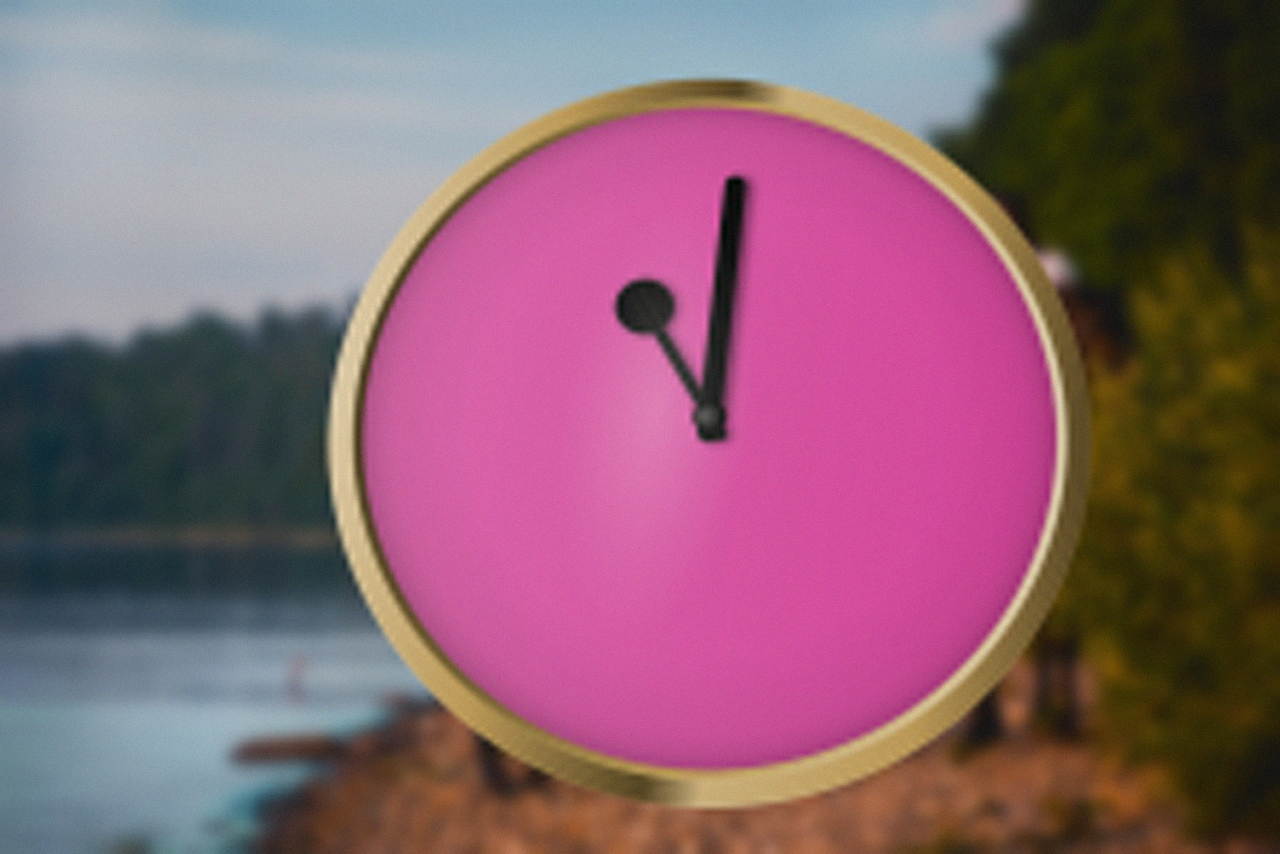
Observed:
11h01
